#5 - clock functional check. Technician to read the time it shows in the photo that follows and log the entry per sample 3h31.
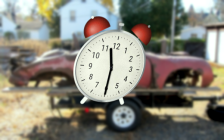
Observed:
11h30
